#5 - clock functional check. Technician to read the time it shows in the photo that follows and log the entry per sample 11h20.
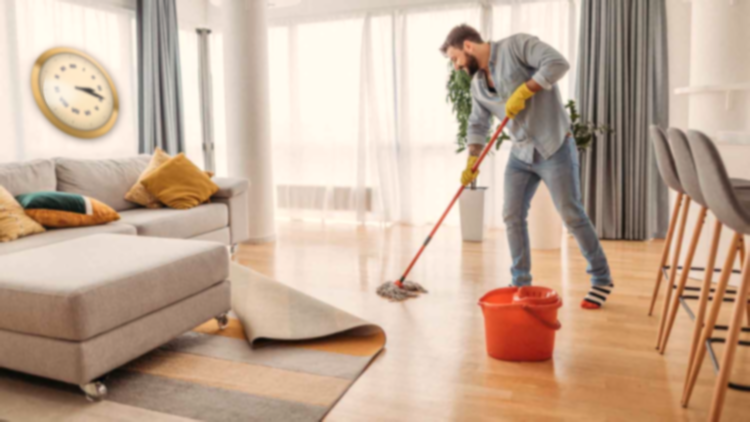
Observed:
3h19
